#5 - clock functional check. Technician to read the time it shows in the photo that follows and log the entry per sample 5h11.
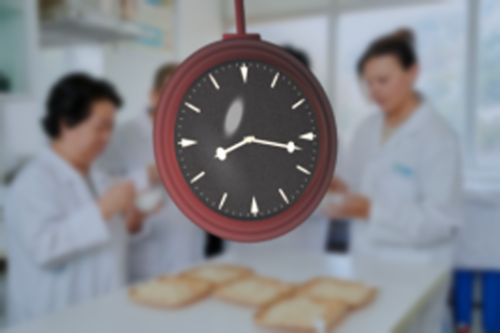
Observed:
8h17
